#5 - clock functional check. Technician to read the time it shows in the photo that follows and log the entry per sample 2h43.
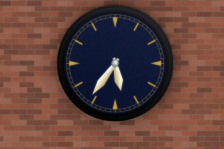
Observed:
5h36
